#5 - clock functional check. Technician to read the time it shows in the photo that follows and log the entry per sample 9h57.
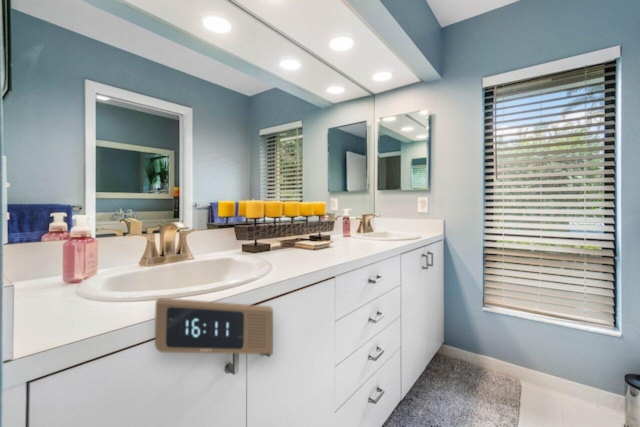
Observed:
16h11
